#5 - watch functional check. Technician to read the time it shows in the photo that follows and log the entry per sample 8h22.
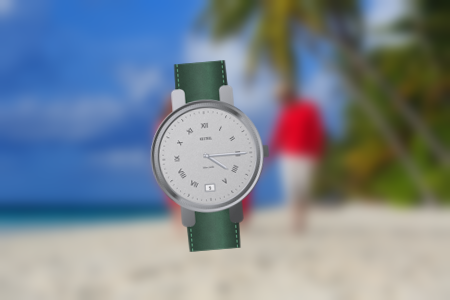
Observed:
4h15
